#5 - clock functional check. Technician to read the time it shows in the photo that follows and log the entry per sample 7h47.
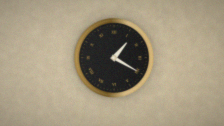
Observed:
1h20
